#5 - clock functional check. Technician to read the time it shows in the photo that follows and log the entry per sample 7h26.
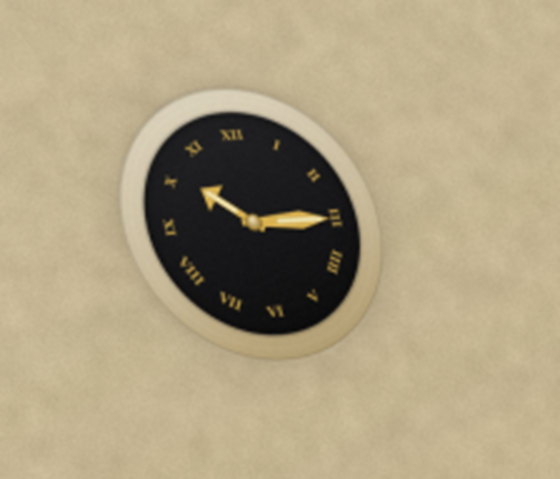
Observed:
10h15
